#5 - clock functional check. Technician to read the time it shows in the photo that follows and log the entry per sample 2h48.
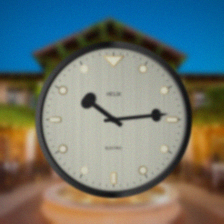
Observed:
10h14
